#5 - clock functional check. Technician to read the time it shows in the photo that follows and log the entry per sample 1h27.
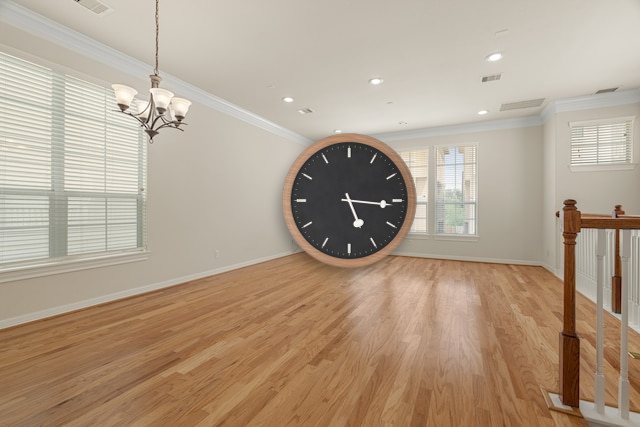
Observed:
5h16
